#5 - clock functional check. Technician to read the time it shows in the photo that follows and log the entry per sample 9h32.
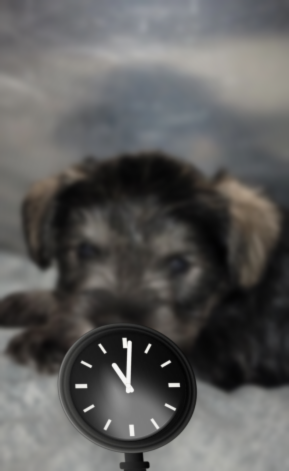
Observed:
11h01
